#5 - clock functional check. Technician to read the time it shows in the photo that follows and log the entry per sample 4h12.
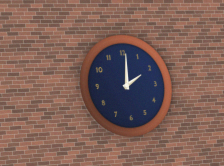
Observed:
2h01
